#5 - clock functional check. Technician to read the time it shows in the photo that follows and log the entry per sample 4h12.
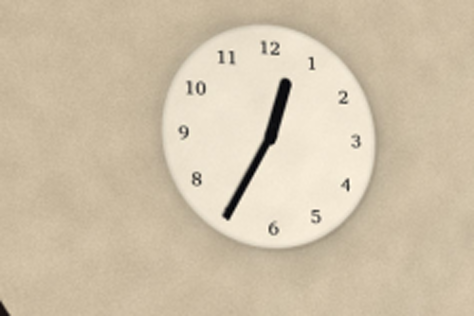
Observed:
12h35
